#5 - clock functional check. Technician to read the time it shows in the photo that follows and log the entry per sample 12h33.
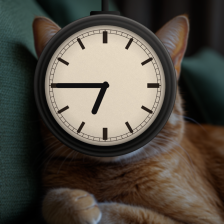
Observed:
6h45
